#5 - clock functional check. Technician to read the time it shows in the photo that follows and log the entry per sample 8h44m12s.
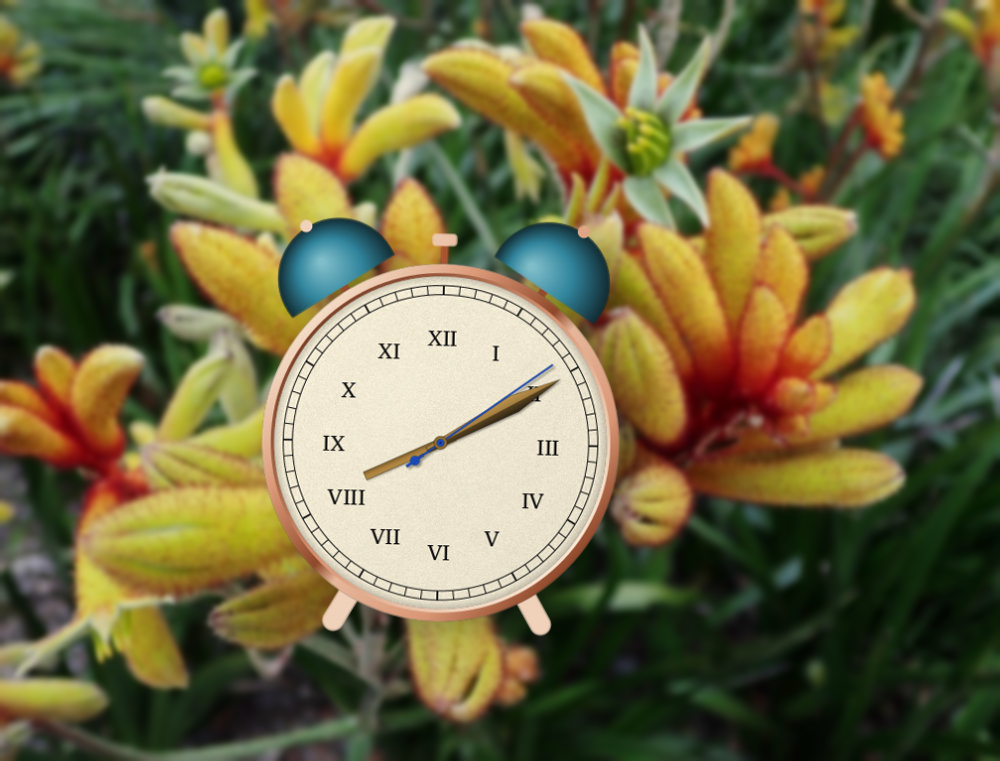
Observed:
8h10m09s
